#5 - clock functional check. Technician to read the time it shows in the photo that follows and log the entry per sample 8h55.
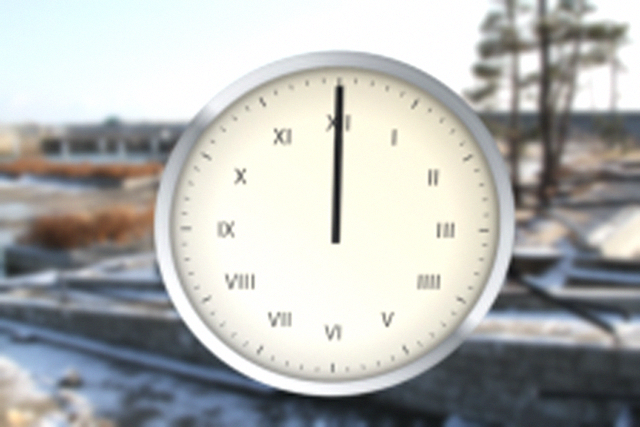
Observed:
12h00
